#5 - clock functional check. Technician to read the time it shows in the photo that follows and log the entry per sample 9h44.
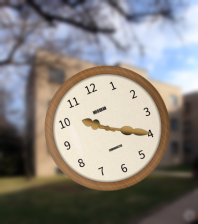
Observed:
10h20
